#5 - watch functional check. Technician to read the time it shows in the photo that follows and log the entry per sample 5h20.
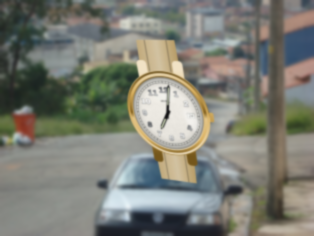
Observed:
7h02
